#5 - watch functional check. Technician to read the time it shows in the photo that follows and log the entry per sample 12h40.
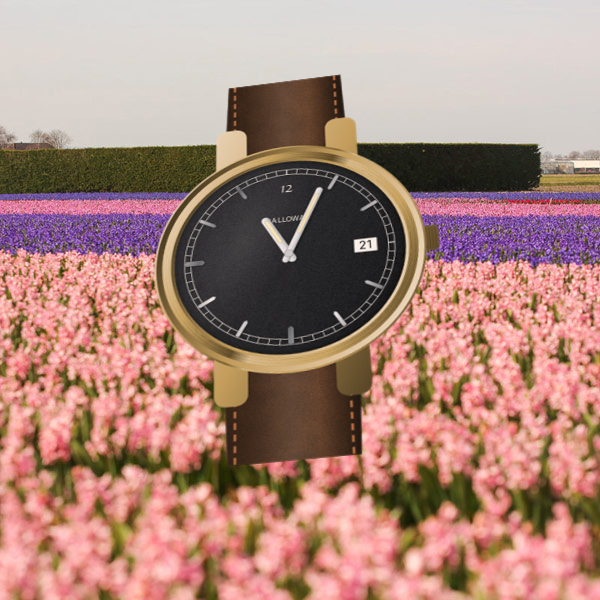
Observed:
11h04
